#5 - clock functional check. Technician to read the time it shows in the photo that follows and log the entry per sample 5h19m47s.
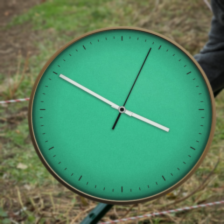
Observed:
3h50m04s
